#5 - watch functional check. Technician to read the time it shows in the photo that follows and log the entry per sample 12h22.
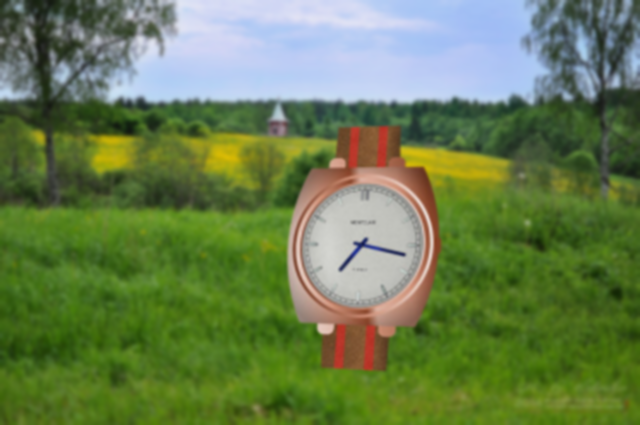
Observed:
7h17
